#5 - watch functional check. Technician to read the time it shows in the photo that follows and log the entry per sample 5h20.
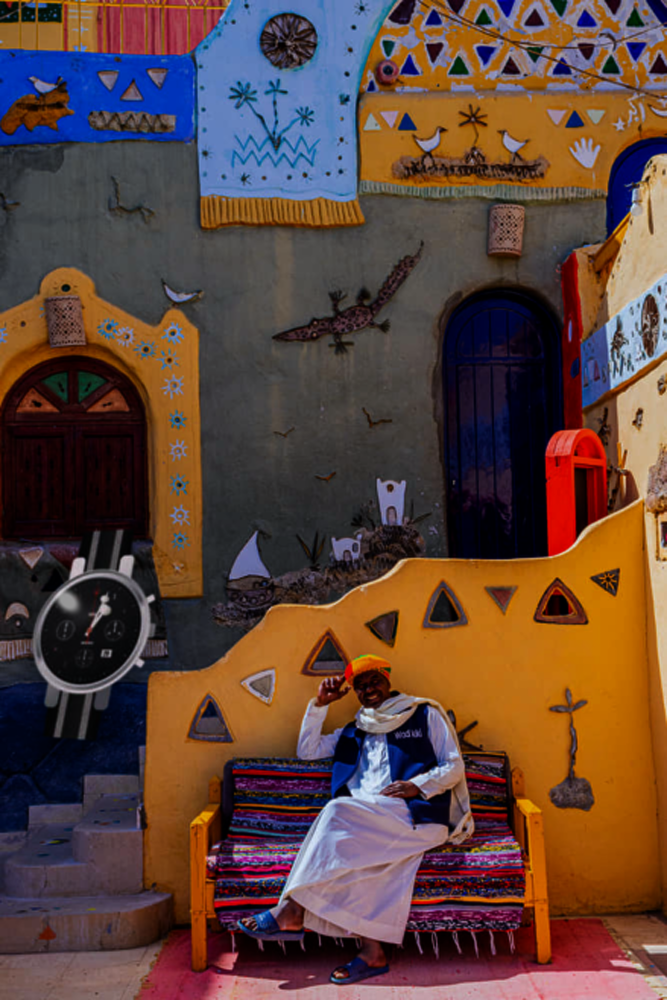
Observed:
1h03
